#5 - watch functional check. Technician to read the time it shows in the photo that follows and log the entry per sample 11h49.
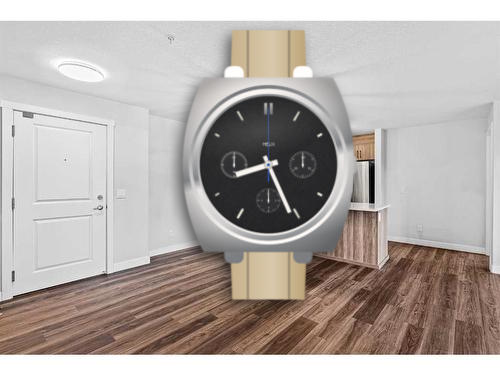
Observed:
8h26
